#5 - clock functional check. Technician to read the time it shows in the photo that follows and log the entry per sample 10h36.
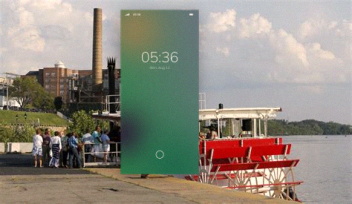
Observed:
5h36
